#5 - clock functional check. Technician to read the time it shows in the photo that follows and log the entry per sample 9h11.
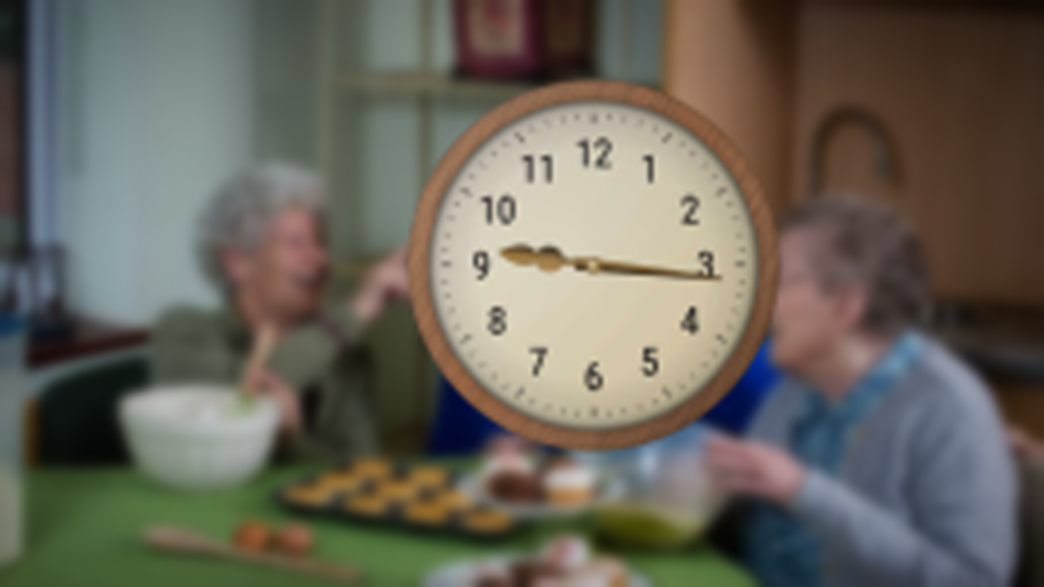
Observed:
9h16
